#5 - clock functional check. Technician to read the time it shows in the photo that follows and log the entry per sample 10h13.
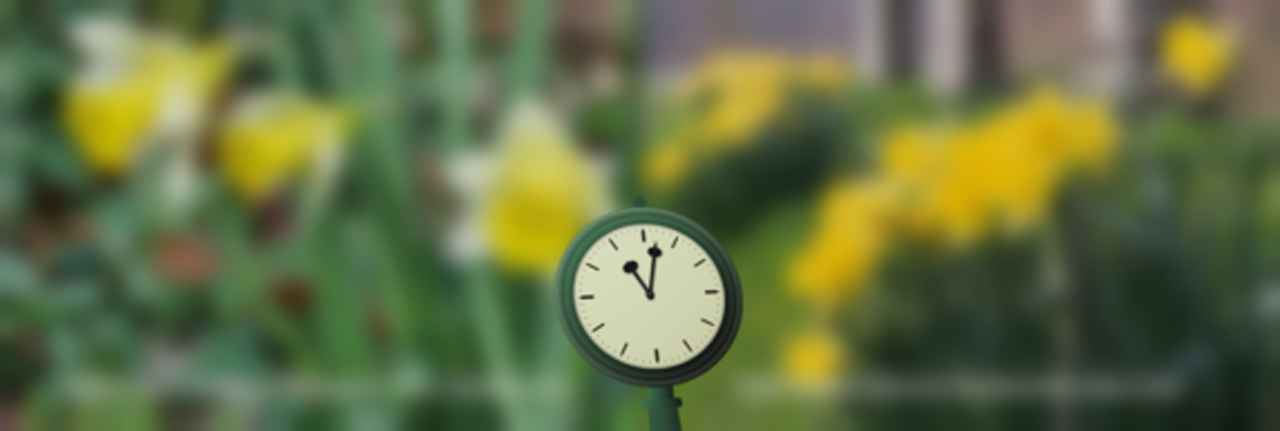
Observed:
11h02
